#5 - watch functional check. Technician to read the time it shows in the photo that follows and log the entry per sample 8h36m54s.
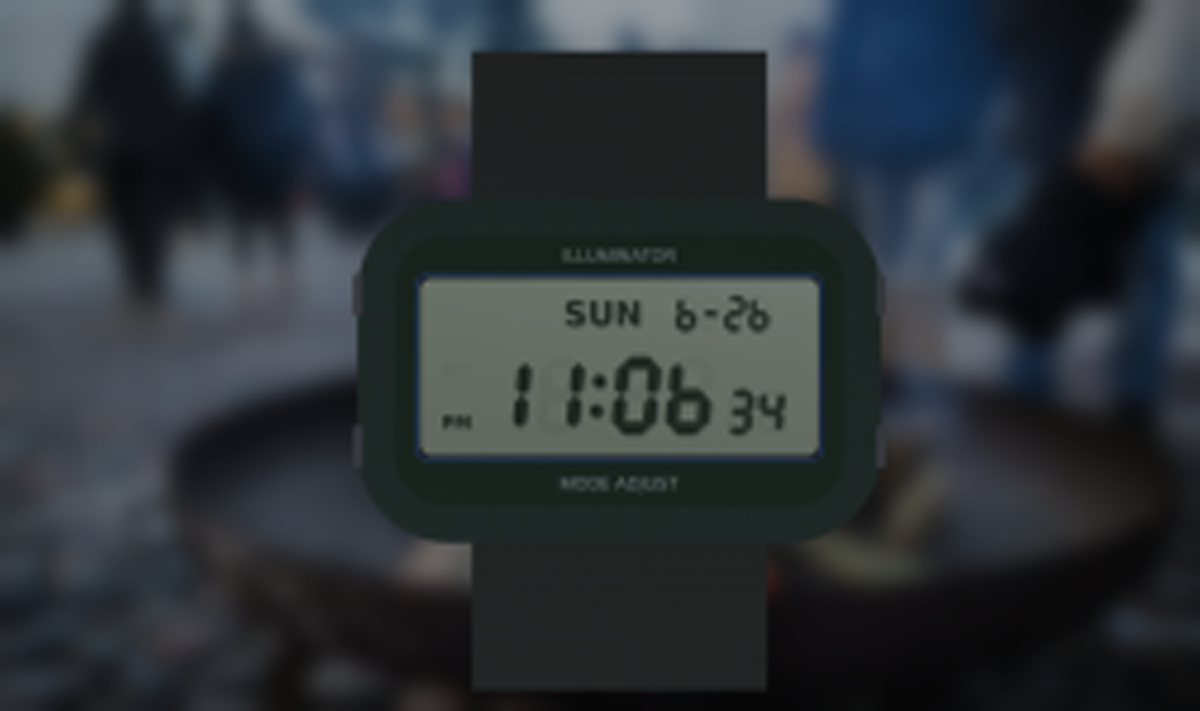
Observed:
11h06m34s
